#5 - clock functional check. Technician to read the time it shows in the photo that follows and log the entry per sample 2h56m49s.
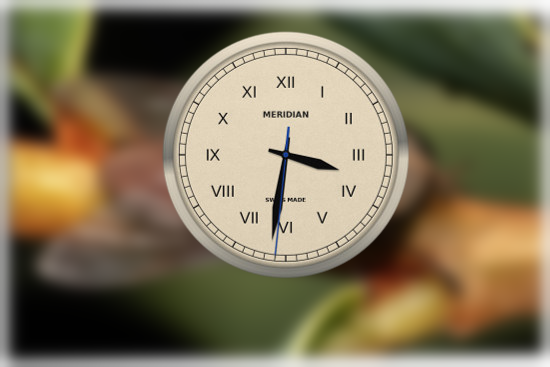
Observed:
3h31m31s
